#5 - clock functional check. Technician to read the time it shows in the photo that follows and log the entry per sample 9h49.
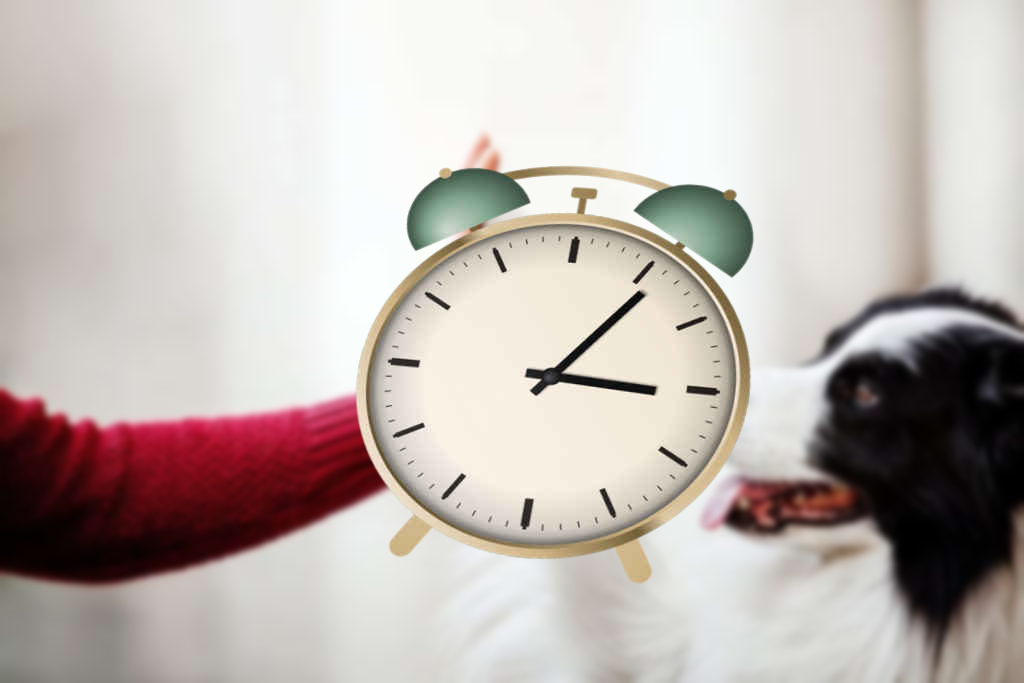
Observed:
3h06
